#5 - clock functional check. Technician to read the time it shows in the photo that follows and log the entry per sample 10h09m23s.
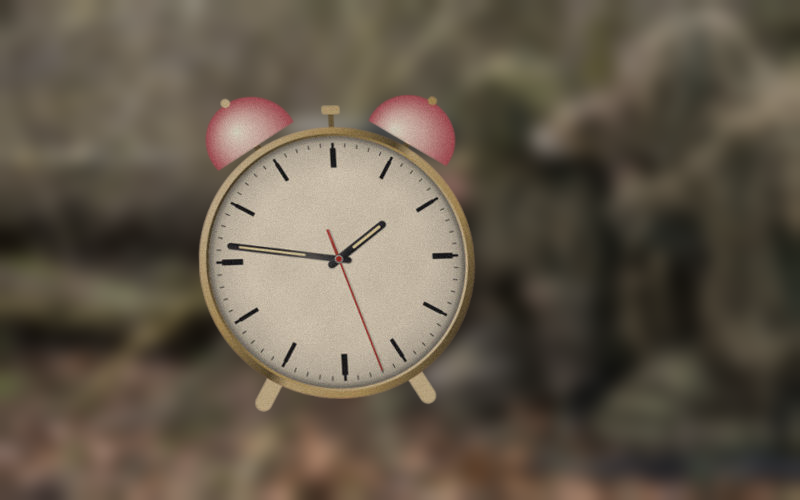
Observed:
1h46m27s
